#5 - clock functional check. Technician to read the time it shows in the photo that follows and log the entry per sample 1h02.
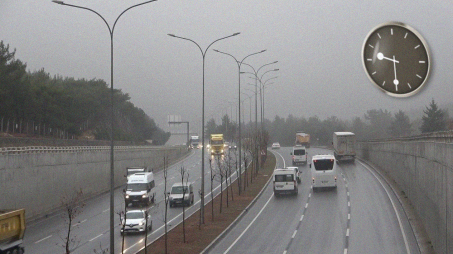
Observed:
9h30
